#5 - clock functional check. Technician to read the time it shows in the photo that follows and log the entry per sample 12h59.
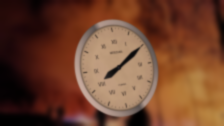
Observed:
8h10
